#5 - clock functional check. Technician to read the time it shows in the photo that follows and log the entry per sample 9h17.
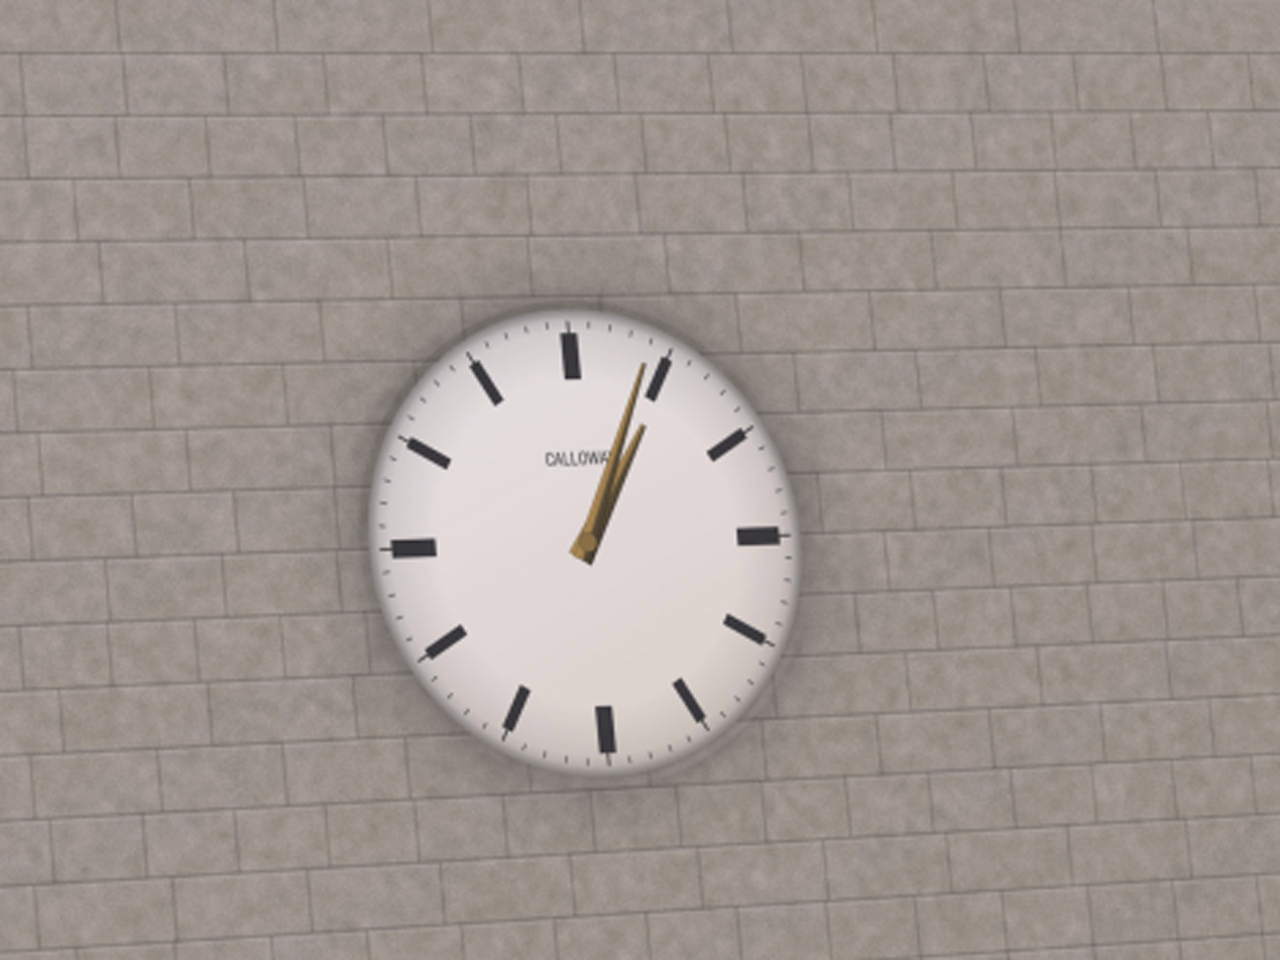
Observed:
1h04
